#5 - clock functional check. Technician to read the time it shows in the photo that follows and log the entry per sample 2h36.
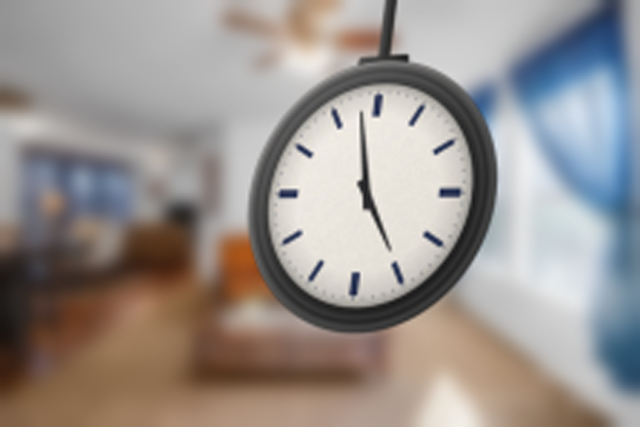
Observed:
4h58
